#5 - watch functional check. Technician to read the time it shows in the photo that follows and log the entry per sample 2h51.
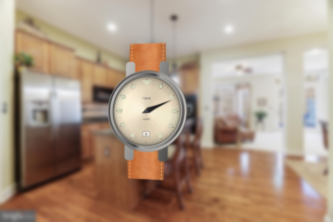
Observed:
2h11
